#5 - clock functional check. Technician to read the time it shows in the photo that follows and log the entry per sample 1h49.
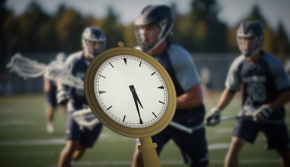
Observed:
5h30
